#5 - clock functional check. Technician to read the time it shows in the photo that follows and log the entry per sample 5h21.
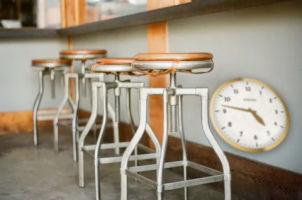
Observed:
4h47
